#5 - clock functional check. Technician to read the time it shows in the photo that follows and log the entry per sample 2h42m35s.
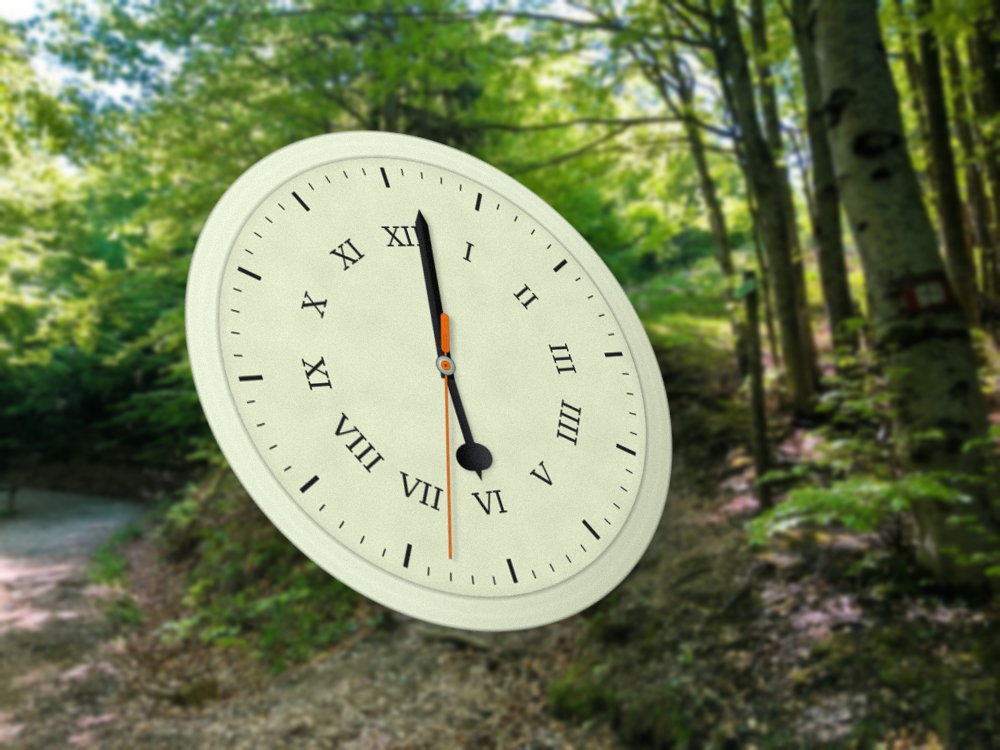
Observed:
6h01m33s
